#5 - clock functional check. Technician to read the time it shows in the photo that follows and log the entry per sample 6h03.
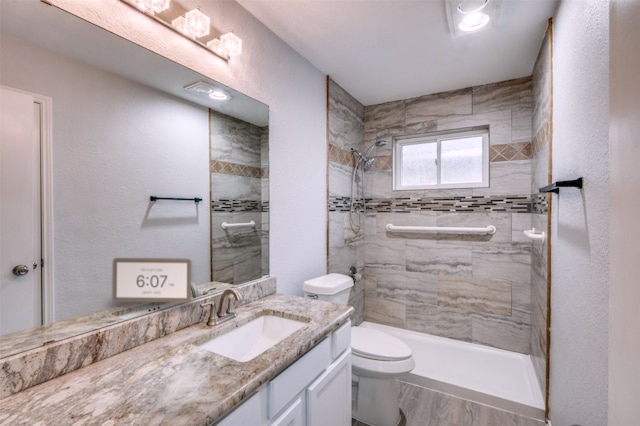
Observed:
6h07
